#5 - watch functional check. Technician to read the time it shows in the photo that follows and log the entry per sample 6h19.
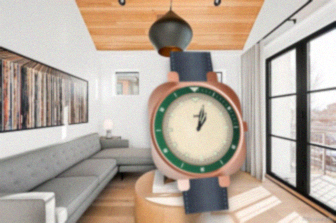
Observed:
1h03
